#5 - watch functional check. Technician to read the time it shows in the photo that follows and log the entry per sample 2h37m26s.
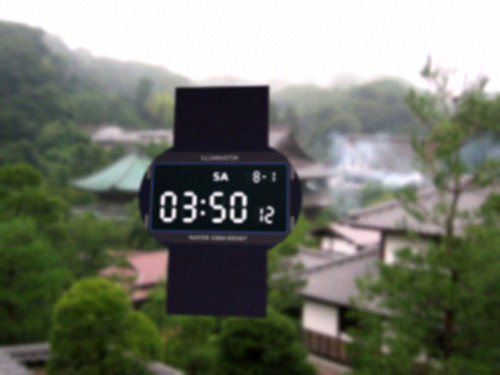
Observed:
3h50m12s
